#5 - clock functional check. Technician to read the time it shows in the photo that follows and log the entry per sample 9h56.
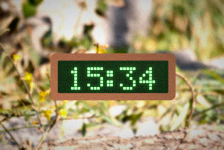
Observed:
15h34
